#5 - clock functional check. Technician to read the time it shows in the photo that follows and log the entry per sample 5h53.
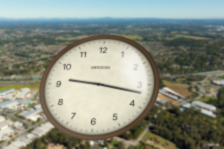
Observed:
9h17
